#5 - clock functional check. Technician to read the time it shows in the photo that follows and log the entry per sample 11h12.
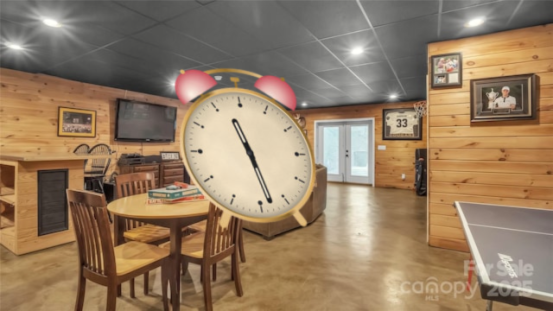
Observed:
11h28
